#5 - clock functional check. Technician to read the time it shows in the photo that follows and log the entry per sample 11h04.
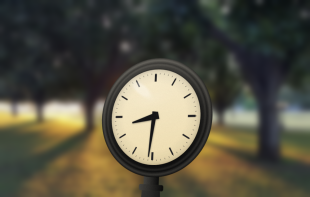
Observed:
8h31
